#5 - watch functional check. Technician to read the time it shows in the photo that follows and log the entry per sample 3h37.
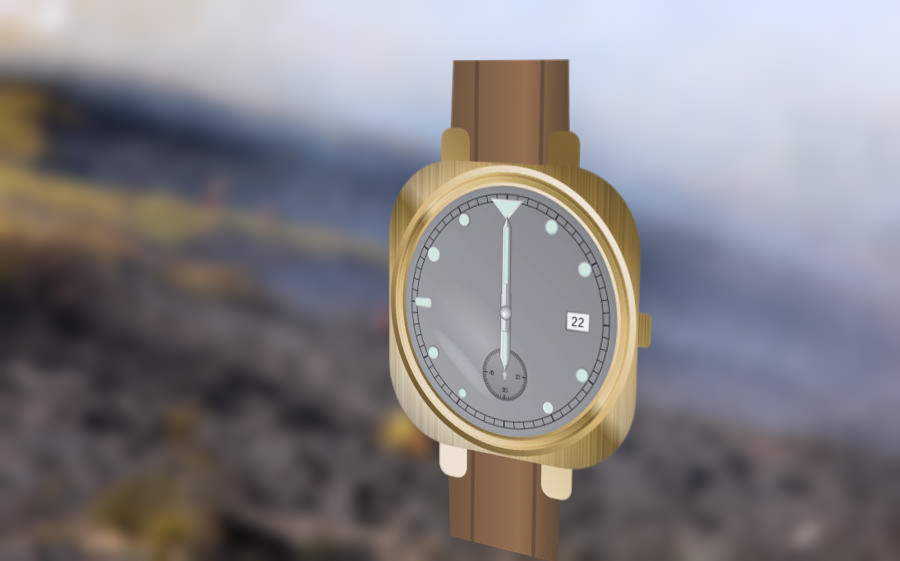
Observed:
6h00
